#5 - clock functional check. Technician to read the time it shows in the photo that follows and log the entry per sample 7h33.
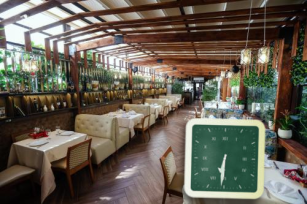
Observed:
6h31
